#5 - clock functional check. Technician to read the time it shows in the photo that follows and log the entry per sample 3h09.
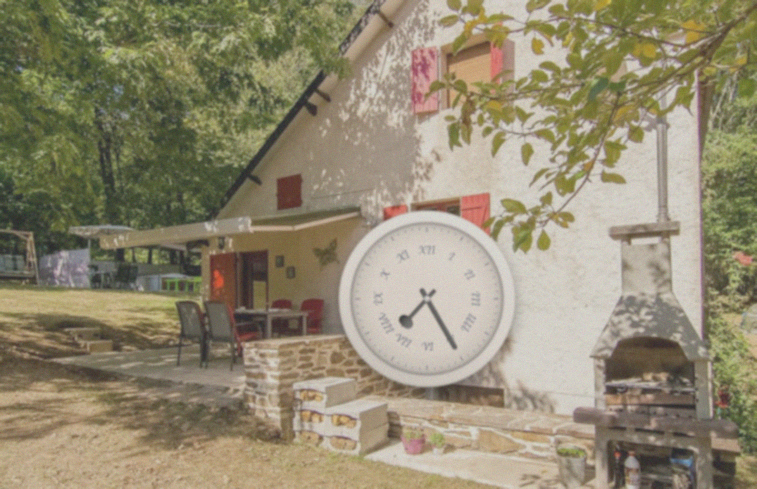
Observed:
7h25
